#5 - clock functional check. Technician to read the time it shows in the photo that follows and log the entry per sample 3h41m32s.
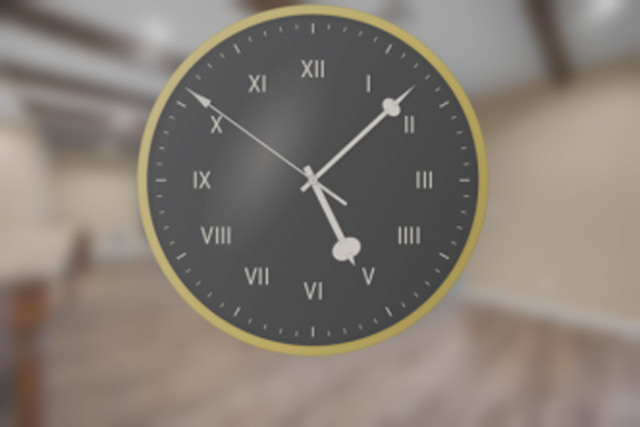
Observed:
5h07m51s
